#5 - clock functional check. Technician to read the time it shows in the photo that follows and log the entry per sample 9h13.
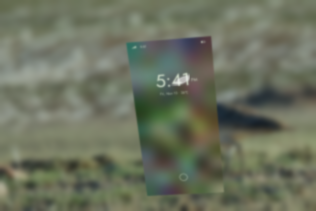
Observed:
5h41
